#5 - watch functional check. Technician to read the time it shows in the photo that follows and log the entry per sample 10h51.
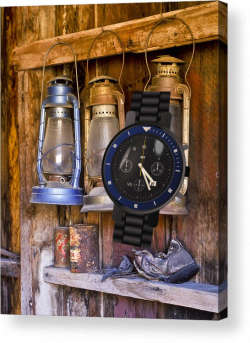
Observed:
4h25
